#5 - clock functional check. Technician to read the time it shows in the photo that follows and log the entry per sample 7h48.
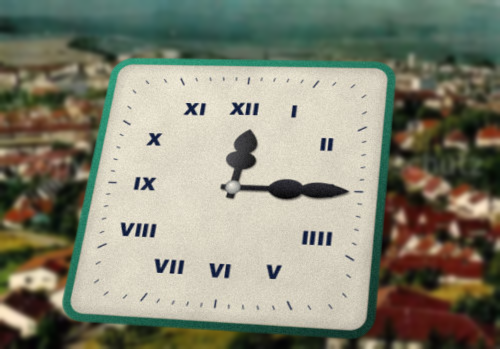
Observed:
12h15
